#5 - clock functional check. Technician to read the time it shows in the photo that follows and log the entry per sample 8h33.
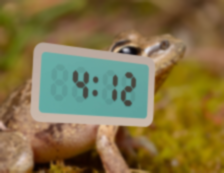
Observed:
4h12
